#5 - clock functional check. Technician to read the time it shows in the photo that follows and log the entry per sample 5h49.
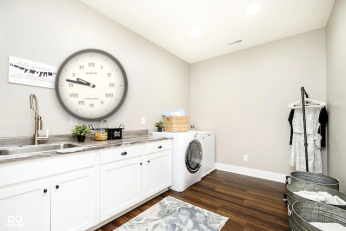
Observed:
9h47
